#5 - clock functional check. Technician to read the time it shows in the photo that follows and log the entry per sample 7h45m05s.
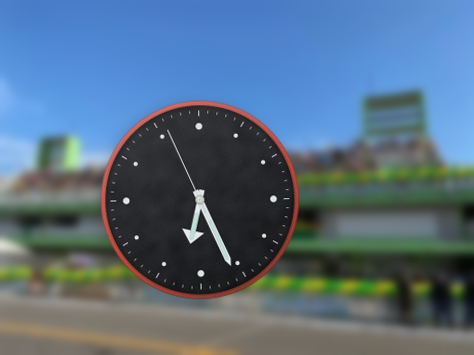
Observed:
6h25m56s
